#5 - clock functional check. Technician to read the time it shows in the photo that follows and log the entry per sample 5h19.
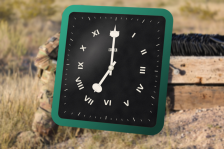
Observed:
7h00
